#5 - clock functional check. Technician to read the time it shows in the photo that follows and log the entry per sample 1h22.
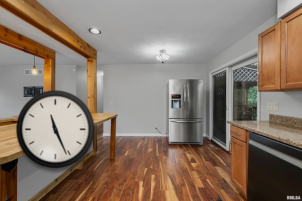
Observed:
11h26
